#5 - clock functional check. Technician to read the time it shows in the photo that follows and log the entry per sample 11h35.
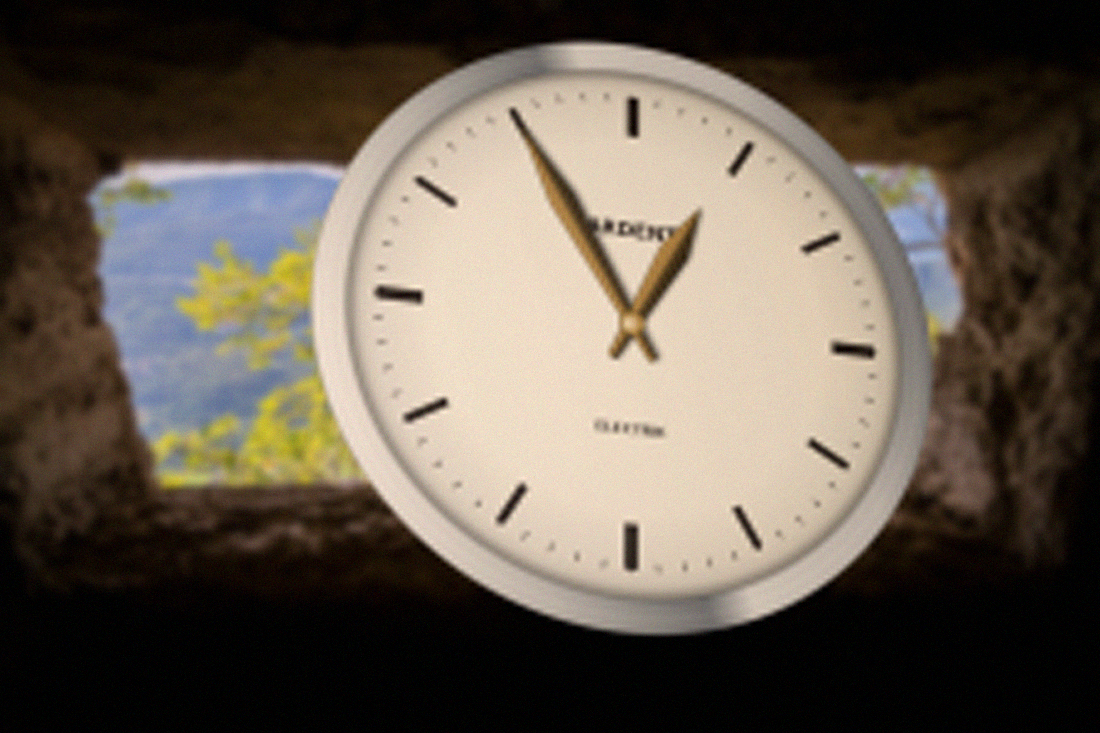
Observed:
12h55
